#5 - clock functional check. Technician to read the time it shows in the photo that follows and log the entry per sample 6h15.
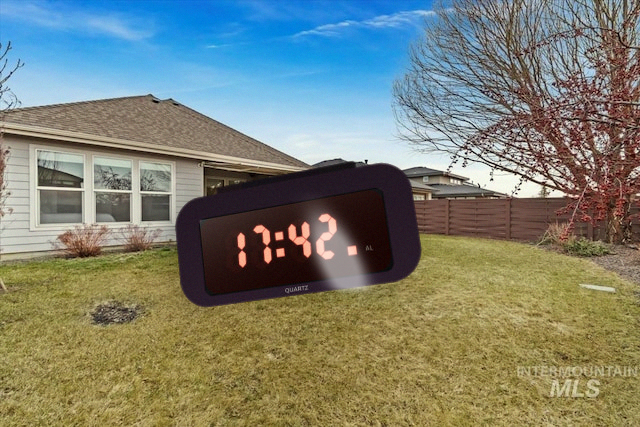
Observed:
17h42
